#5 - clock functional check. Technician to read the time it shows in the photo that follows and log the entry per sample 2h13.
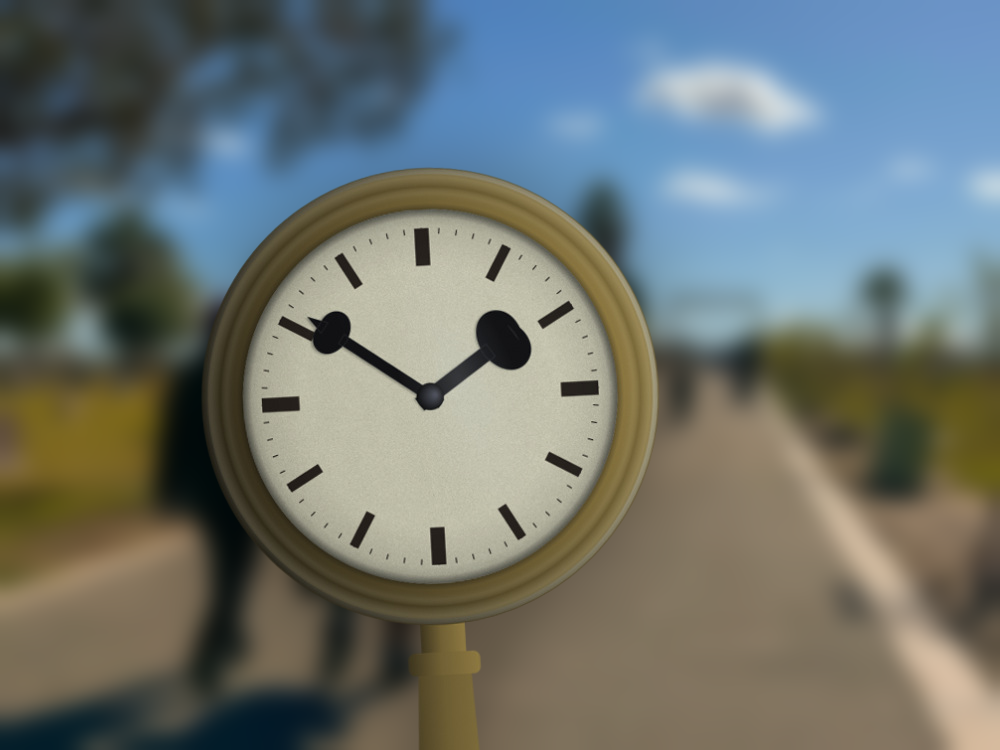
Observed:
1h51
